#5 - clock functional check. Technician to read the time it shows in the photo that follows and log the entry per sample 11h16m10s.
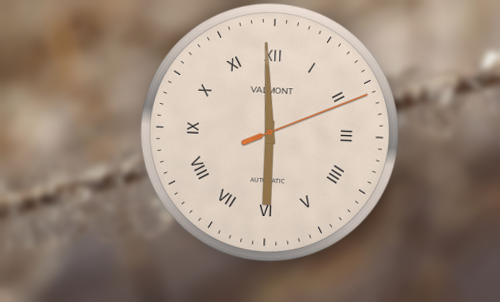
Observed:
5h59m11s
